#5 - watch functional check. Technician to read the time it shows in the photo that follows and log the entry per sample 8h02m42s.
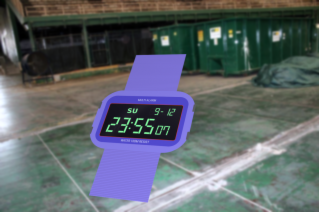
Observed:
23h55m07s
